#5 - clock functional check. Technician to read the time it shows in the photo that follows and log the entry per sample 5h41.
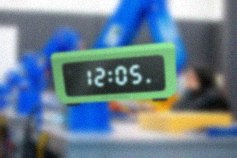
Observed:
12h05
